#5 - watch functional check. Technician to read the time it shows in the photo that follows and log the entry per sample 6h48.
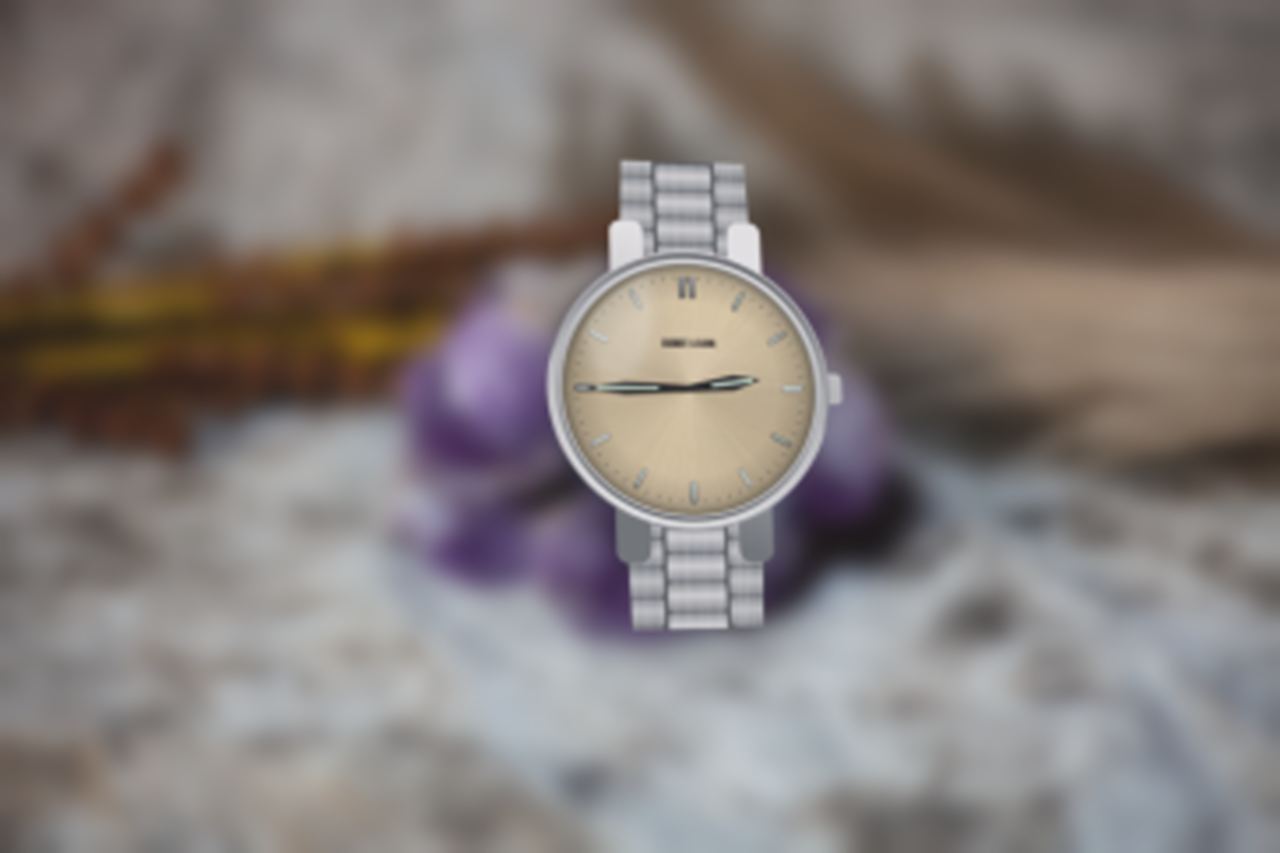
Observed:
2h45
